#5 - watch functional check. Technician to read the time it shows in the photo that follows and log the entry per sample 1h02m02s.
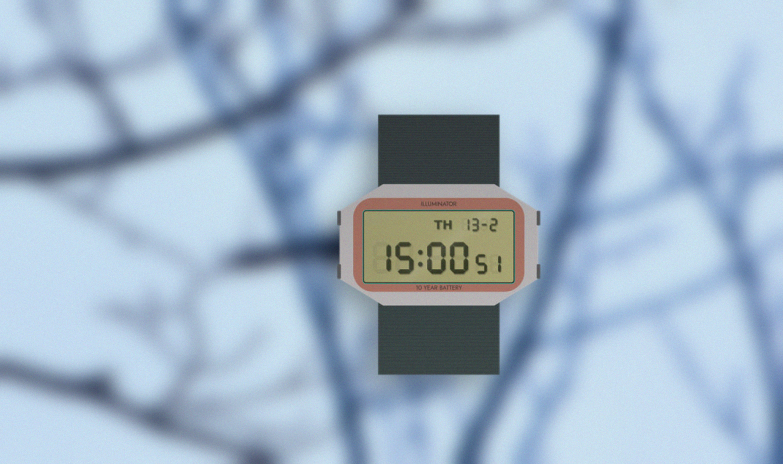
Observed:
15h00m51s
